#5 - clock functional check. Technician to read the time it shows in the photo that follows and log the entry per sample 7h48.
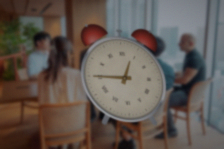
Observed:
12h45
